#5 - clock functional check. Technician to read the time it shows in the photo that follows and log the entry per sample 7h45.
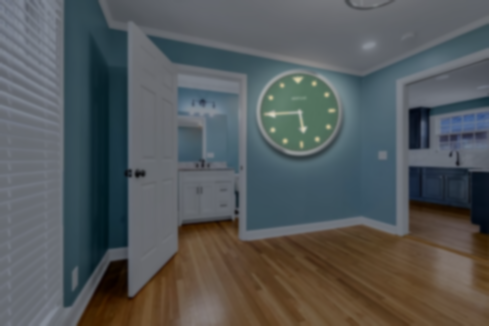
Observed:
5h45
